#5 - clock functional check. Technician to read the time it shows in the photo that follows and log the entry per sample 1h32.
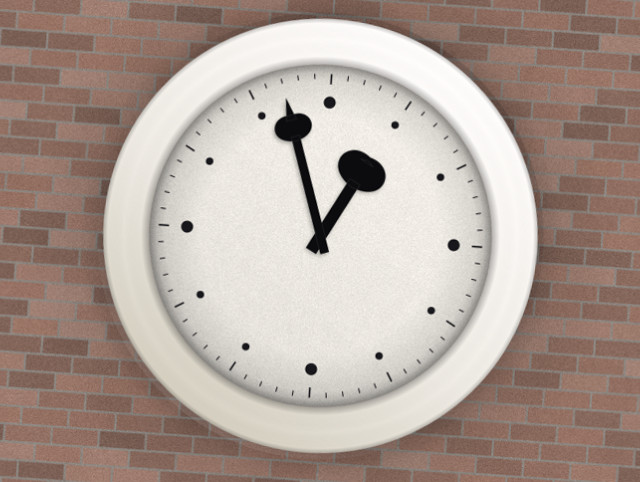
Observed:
12h57
